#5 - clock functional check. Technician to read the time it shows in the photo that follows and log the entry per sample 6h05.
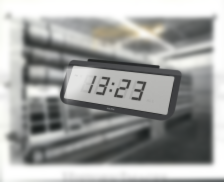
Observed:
13h23
